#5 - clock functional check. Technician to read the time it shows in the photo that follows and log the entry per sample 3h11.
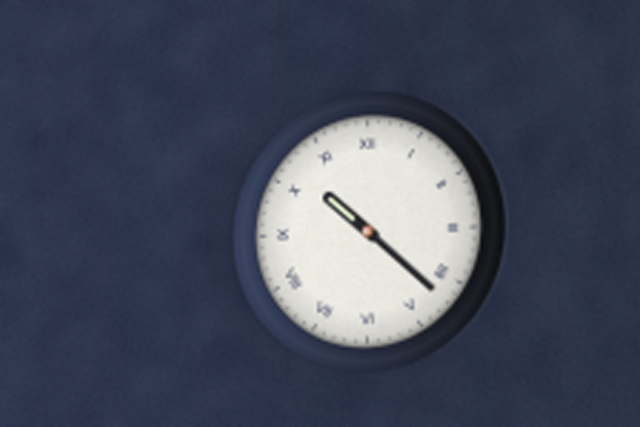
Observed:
10h22
